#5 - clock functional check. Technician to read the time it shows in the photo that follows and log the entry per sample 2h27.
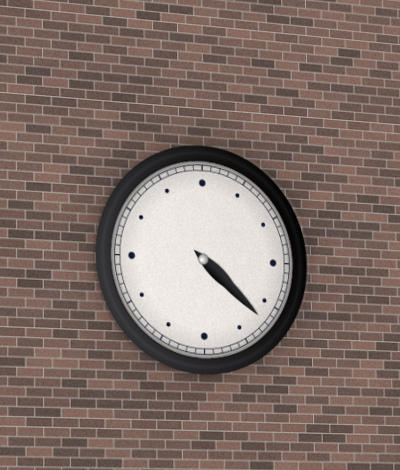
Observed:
4h22
